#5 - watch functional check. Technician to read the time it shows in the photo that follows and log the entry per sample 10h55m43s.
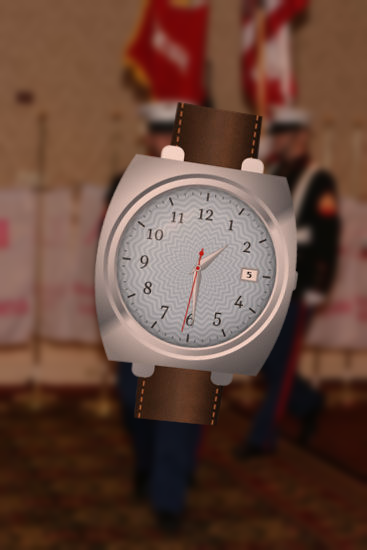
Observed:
1h29m31s
